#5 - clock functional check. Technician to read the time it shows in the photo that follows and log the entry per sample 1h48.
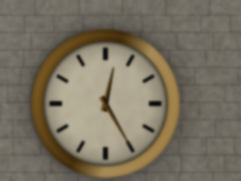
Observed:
12h25
